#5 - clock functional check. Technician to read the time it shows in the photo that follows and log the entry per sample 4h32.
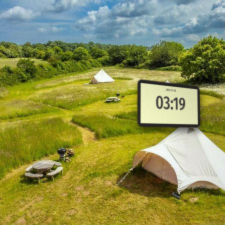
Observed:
3h19
